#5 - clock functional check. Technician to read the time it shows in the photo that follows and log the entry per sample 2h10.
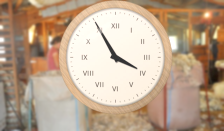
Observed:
3h55
